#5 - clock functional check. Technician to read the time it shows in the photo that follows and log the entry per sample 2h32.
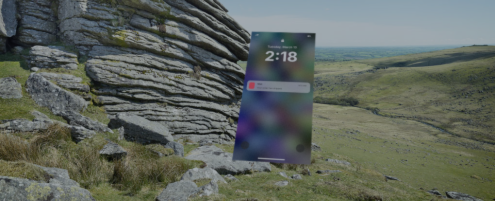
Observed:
2h18
